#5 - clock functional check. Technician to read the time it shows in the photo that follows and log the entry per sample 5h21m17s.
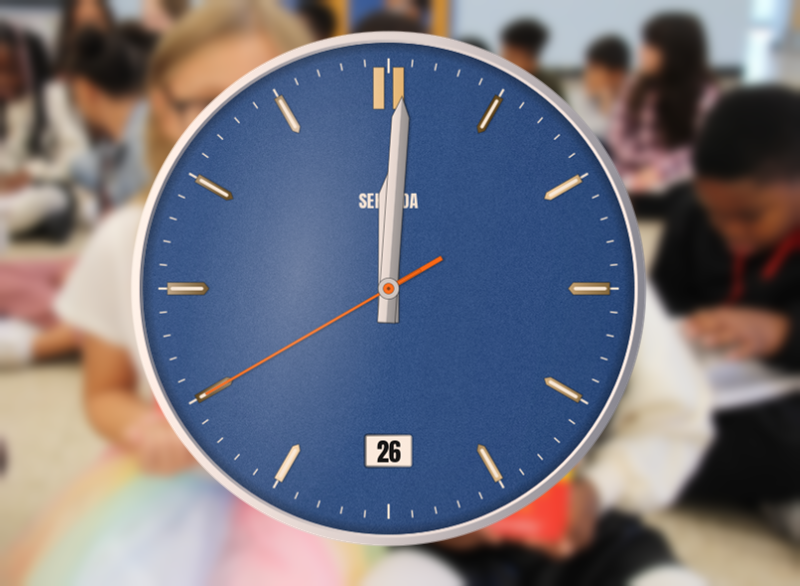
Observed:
12h00m40s
